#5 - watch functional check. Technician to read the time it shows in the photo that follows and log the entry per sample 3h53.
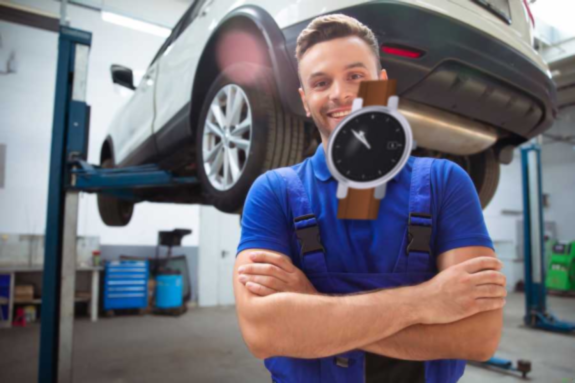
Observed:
10h52
